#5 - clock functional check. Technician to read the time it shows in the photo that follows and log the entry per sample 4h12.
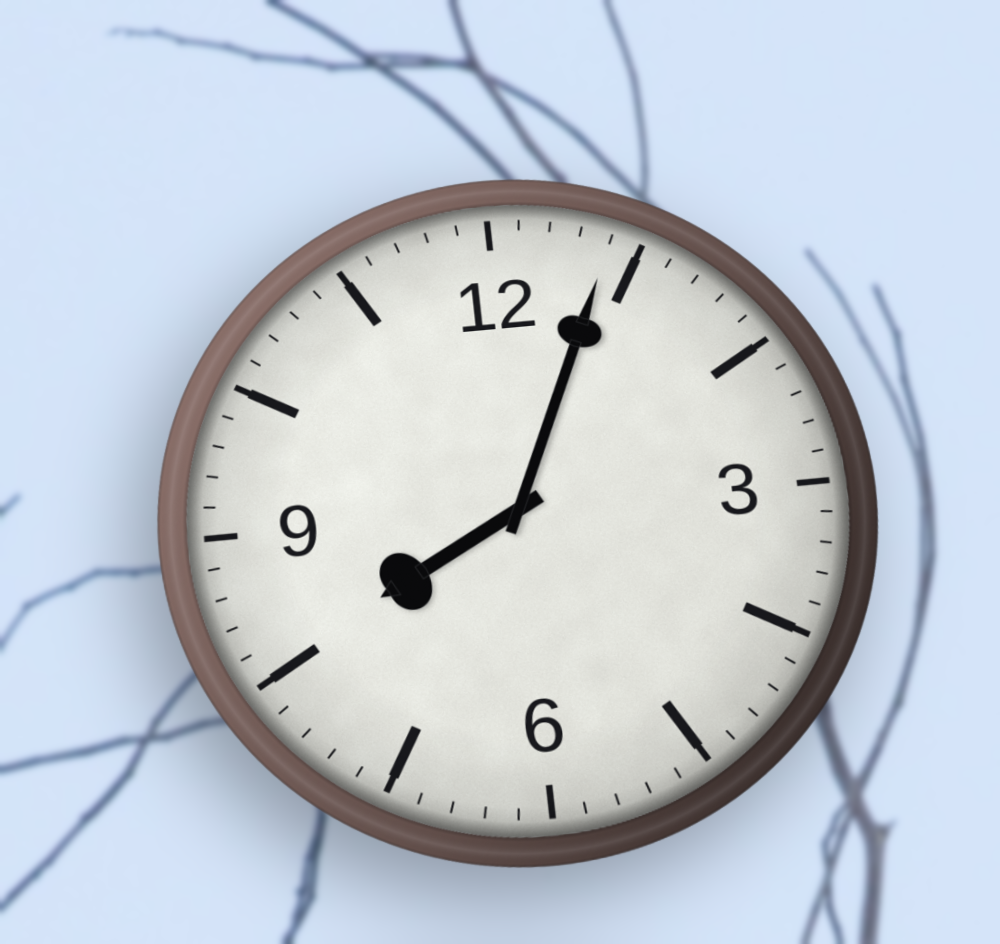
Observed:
8h04
